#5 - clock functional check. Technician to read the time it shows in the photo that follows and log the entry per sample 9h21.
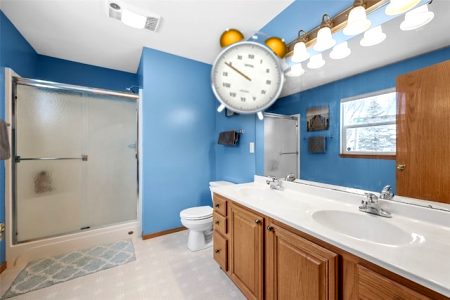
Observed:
9h49
